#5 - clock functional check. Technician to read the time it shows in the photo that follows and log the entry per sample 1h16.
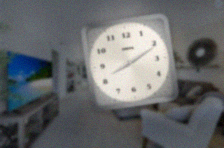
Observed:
8h11
